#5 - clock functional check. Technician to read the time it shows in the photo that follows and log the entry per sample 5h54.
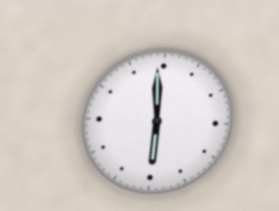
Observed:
5h59
